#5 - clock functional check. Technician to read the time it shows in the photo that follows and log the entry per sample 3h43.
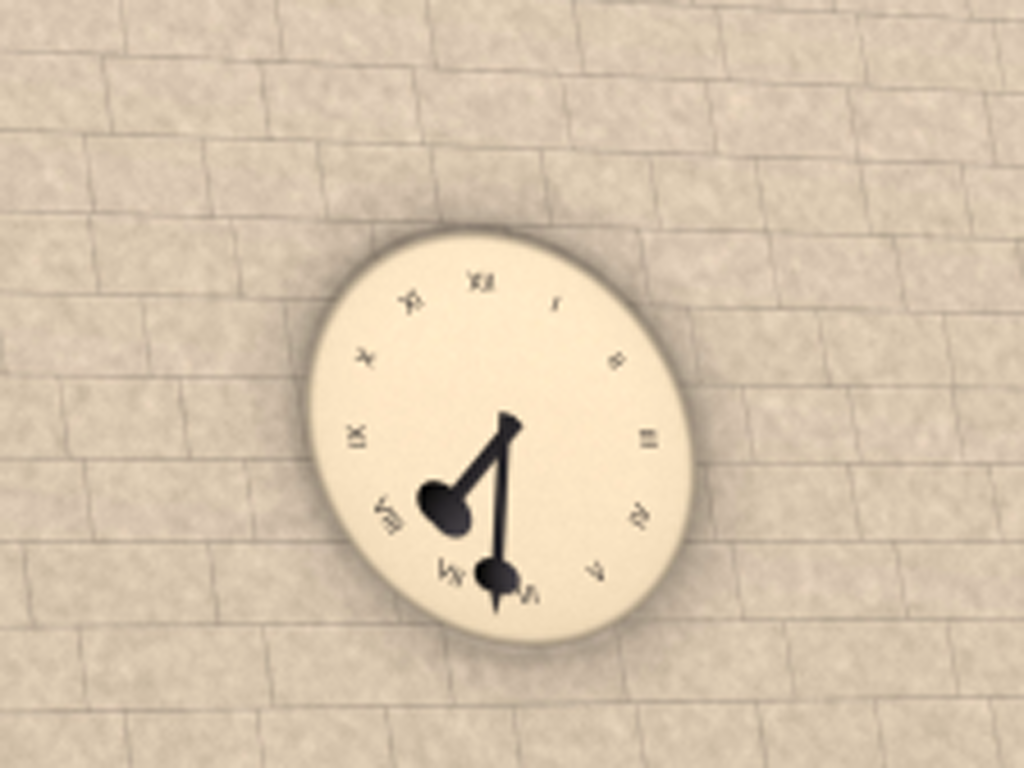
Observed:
7h32
